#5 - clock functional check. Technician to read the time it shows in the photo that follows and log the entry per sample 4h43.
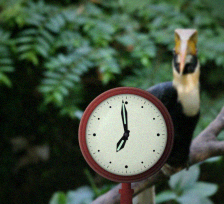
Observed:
6h59
